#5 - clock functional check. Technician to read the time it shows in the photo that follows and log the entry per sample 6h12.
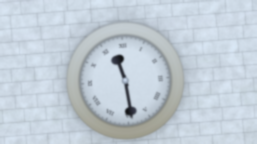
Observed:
11h29
